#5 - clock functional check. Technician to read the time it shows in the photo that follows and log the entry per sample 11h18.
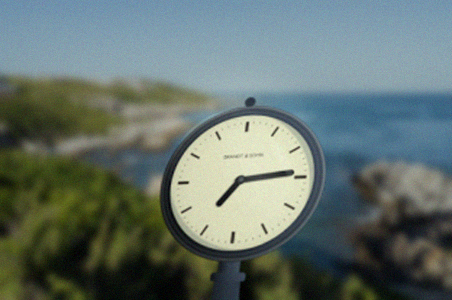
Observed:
7h14
